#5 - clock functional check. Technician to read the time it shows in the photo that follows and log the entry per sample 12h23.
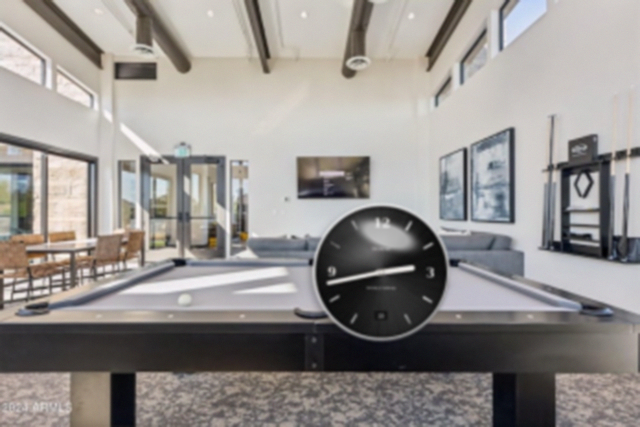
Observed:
2h43
